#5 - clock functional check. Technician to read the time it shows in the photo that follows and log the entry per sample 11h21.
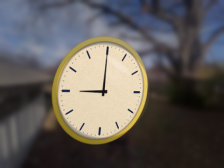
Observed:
9h00
